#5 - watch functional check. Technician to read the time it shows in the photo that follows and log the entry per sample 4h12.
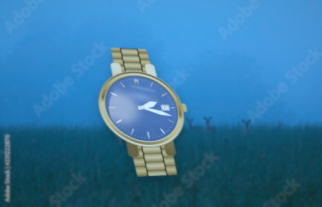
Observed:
2h18
